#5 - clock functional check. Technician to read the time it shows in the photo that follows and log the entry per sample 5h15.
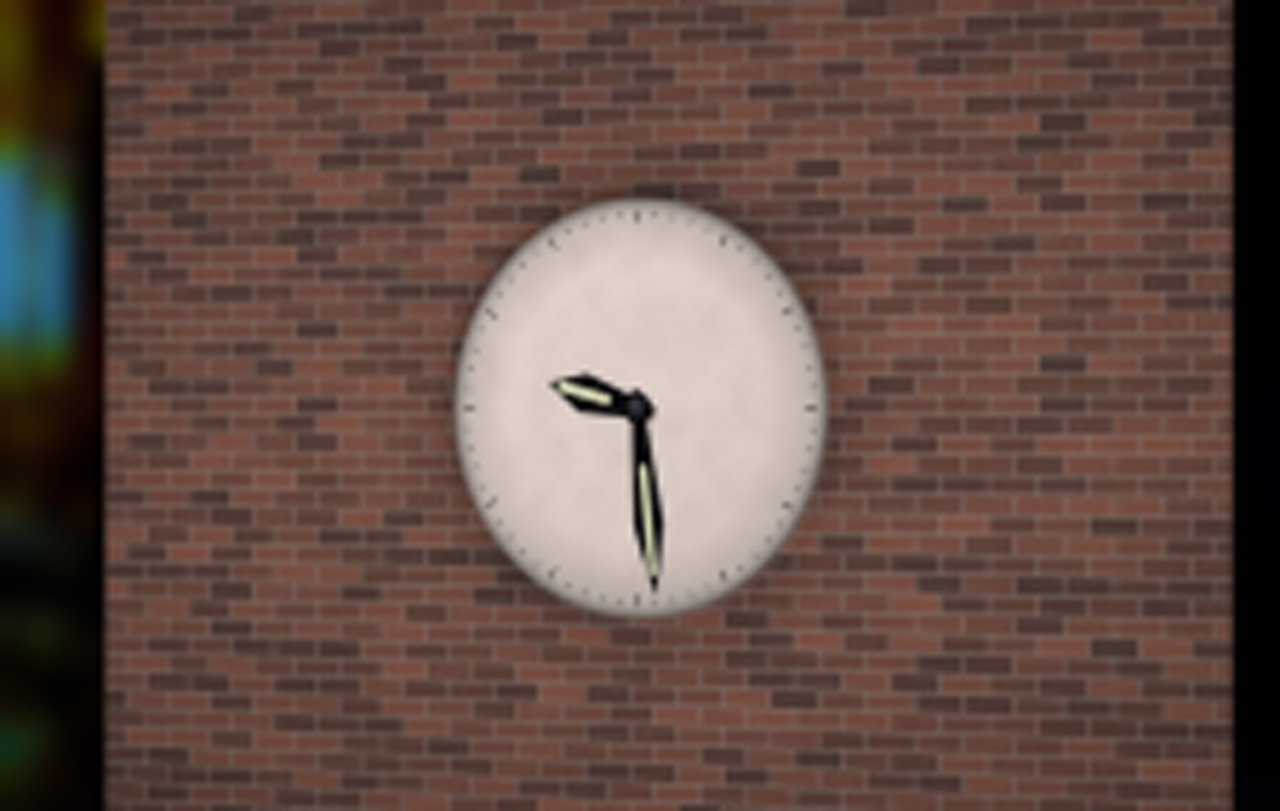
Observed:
9h29
